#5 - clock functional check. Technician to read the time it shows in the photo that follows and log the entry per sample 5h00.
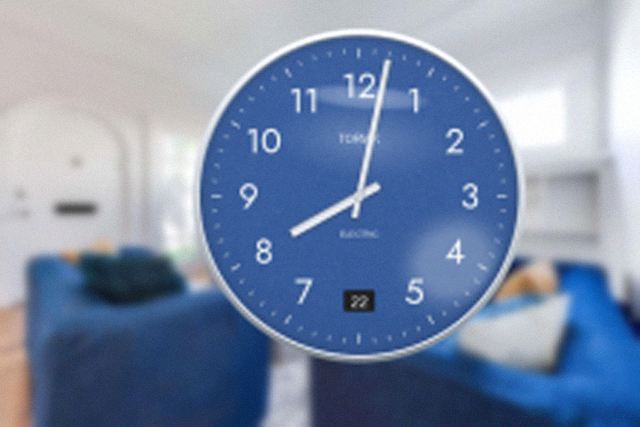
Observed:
8h02
